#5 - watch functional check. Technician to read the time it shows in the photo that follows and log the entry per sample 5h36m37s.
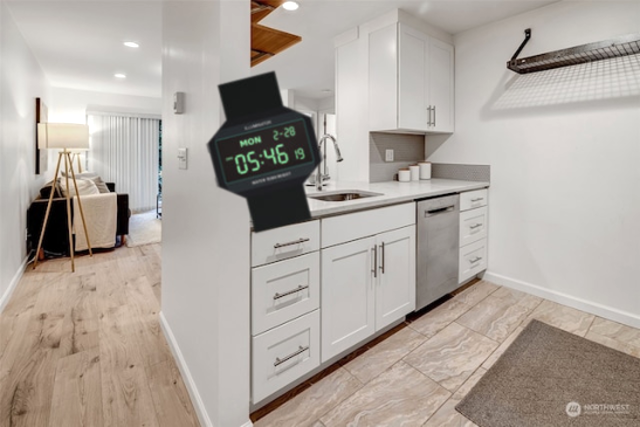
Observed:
5h46m19s
